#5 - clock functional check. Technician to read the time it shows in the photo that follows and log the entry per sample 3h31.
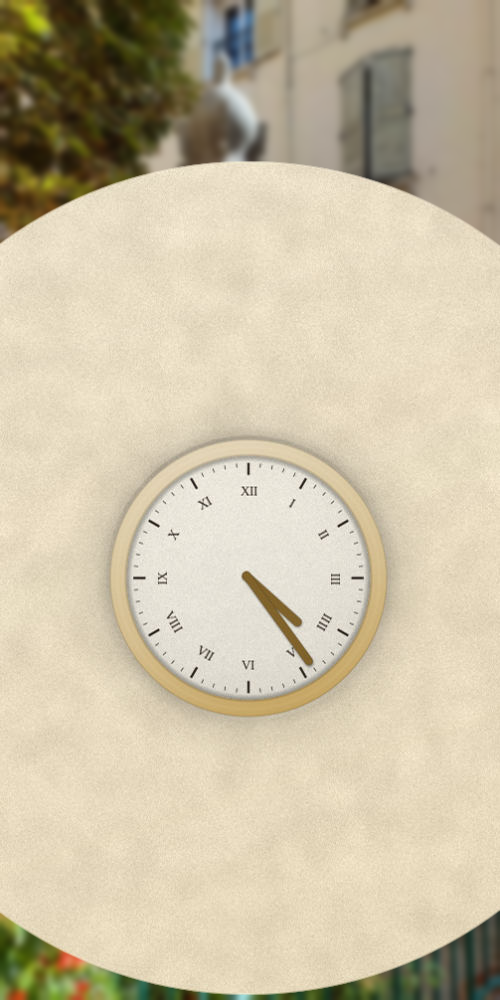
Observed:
4h24
